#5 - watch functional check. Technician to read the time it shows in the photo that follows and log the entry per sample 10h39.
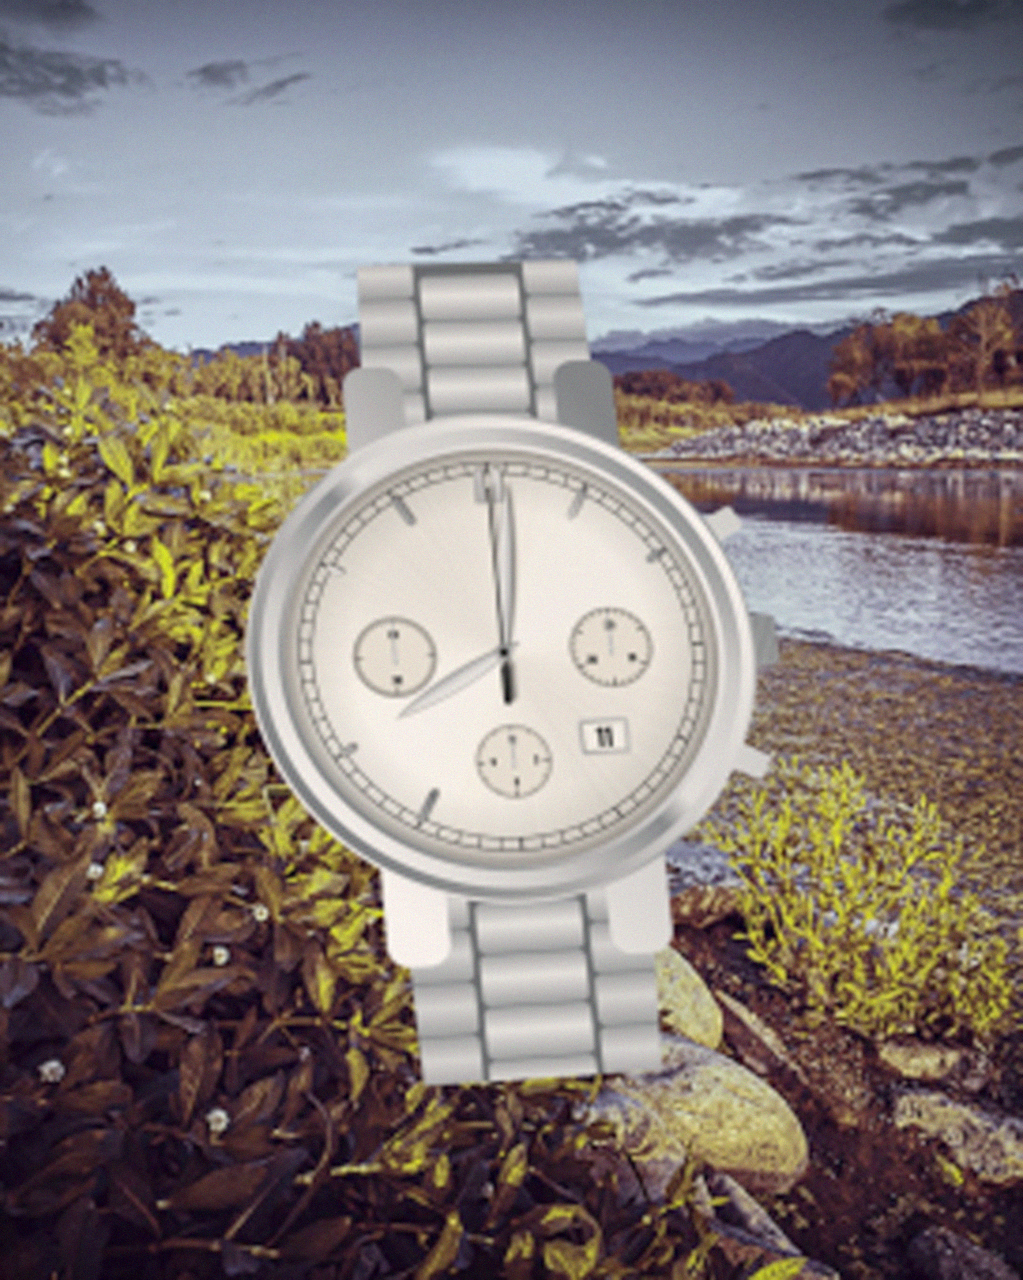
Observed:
8h01
